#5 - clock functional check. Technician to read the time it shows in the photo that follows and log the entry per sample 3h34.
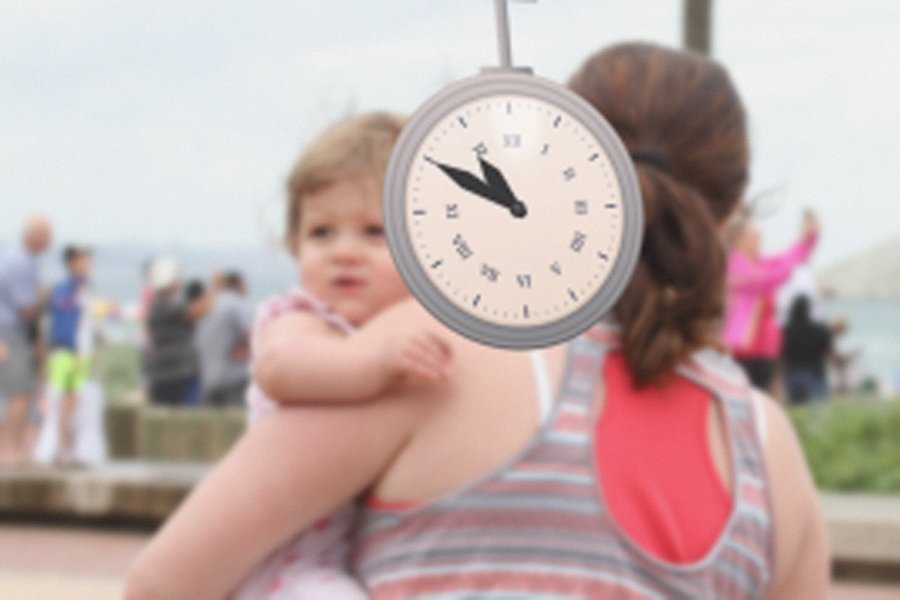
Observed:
10h50
